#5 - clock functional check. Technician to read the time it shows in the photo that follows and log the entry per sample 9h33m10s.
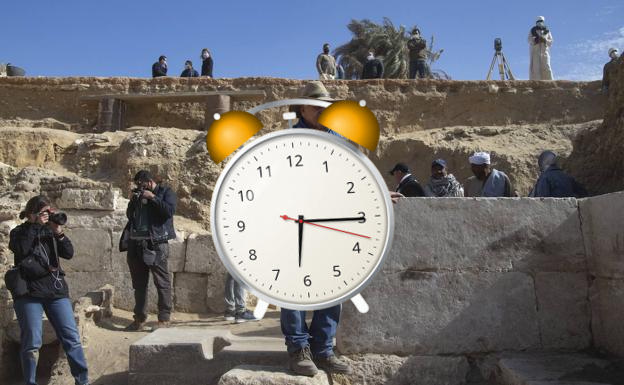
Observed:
6h15m18s
